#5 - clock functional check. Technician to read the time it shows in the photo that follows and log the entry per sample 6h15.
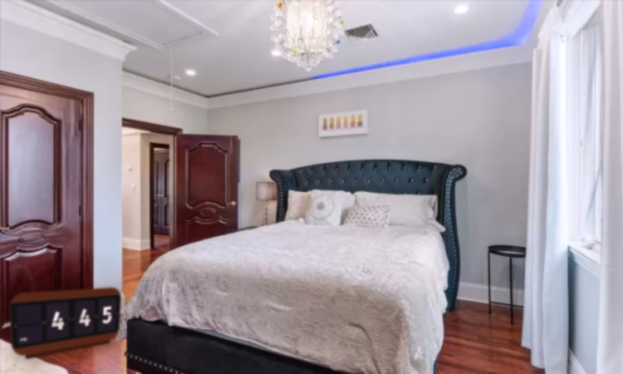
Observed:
4h45
